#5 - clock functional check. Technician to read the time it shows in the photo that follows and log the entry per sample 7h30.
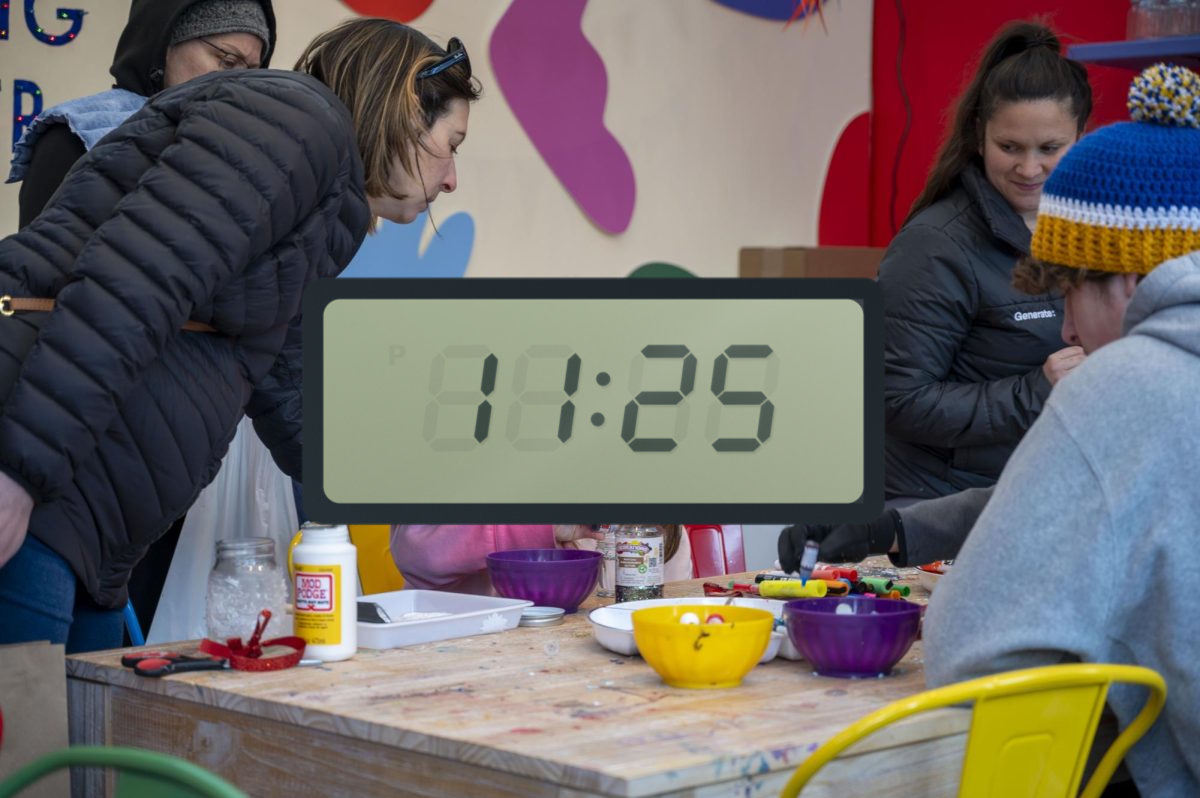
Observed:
11h25
